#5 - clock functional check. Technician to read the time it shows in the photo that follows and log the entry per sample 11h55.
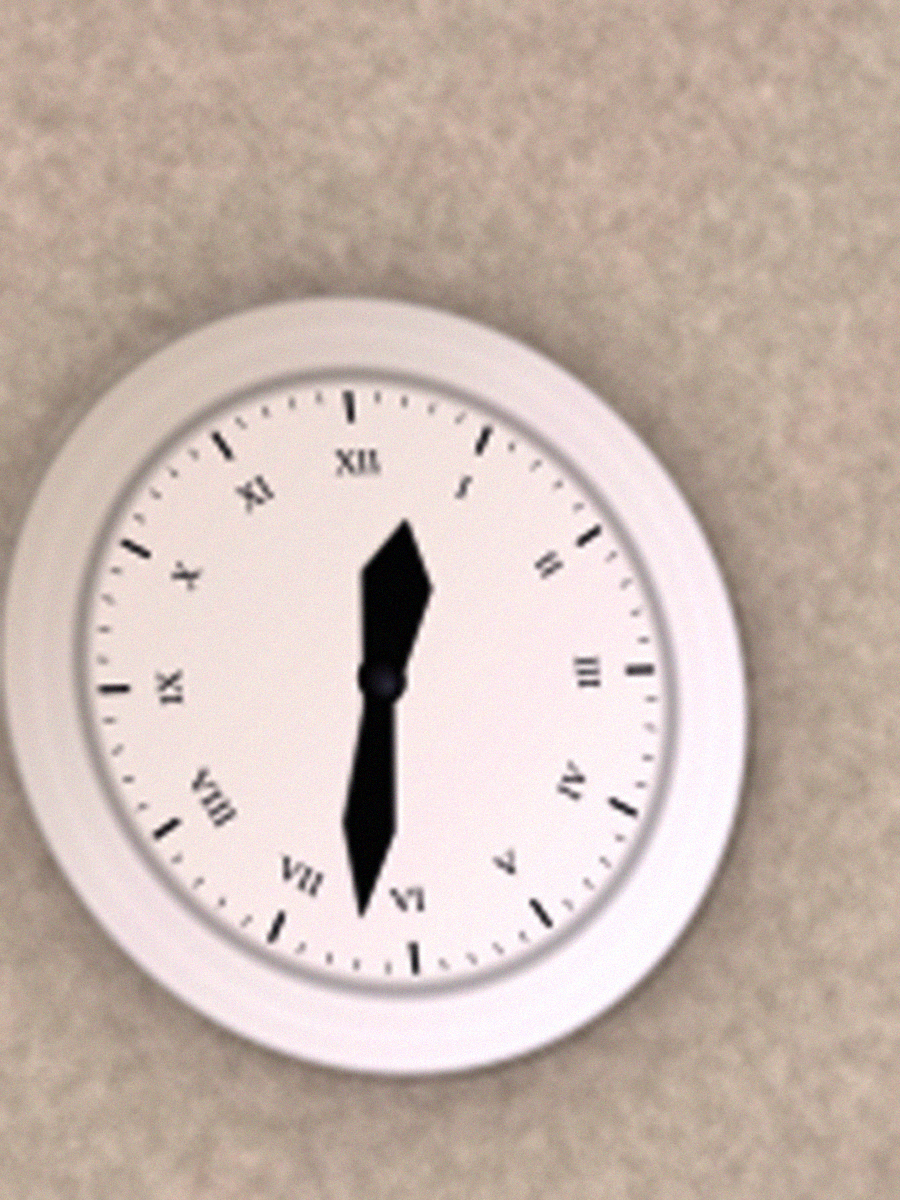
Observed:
12h32
